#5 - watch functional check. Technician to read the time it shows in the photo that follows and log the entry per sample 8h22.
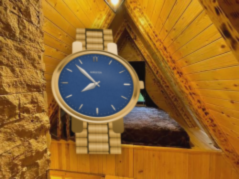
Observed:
7h53
